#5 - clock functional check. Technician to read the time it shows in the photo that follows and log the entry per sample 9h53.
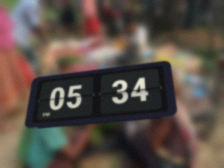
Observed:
5h34
